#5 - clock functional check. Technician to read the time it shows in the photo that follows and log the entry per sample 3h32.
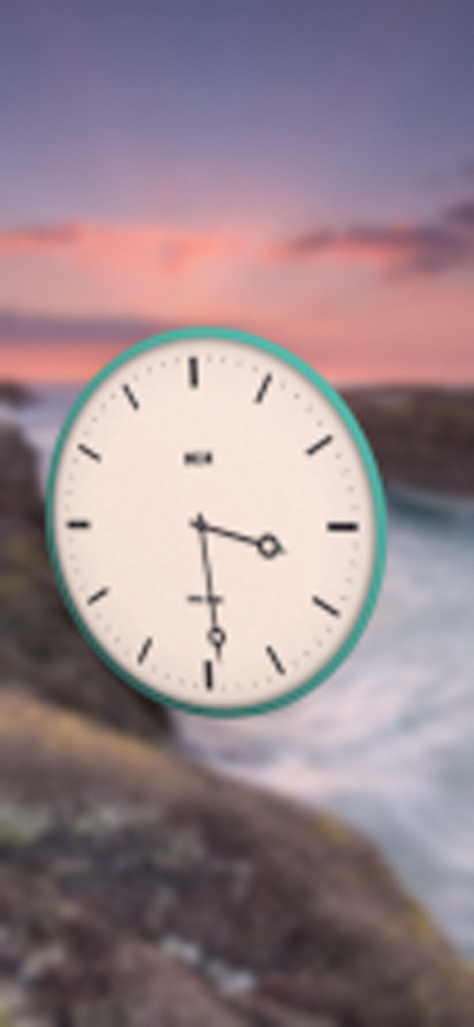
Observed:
3h29
